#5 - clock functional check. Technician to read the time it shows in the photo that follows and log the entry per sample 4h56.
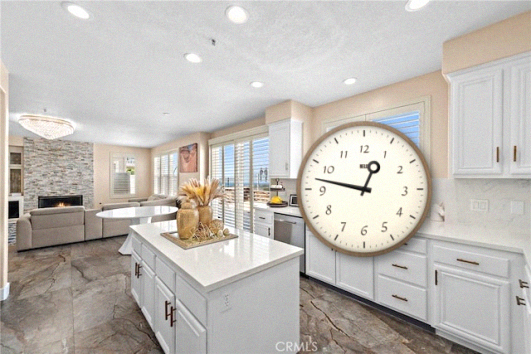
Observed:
12h47
